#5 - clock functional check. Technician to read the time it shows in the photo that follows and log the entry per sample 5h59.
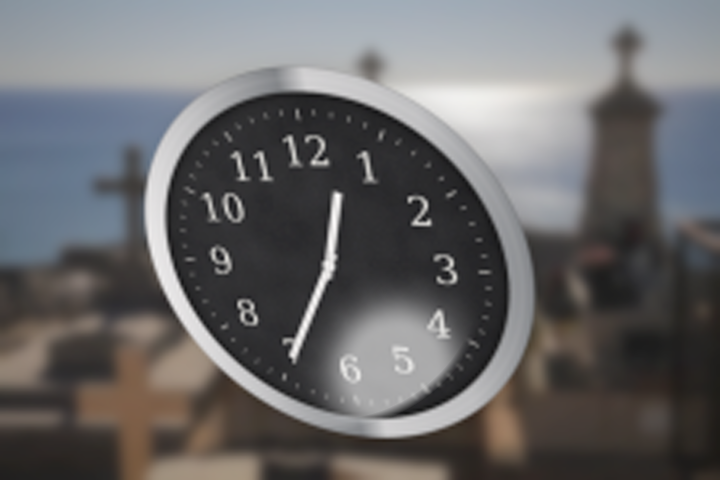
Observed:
12h35
